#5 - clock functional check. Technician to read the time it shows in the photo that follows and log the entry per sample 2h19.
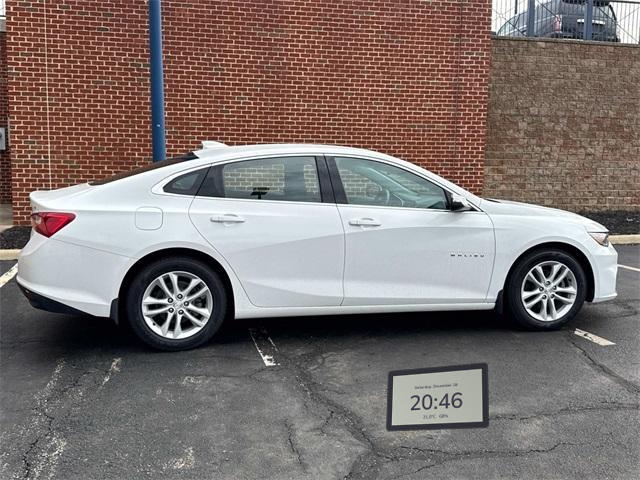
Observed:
20h46
